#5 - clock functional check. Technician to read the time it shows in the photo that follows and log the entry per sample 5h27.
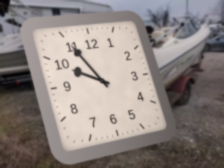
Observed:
9h55
